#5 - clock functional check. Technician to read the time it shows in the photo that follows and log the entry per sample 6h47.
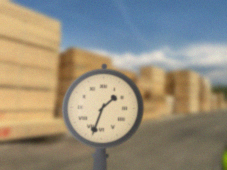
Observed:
1h33
